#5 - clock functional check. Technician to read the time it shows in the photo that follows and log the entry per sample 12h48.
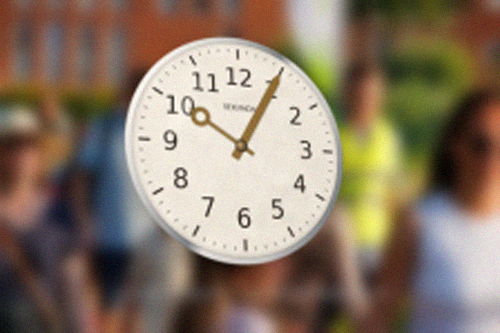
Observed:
10h05
